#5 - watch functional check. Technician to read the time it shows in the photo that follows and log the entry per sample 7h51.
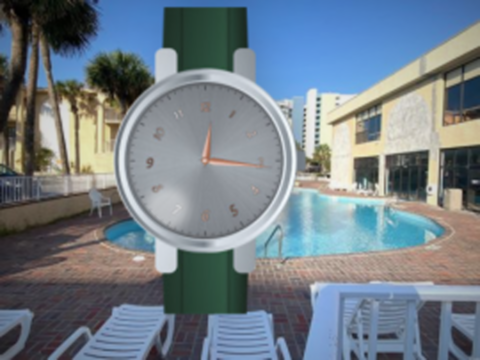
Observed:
12h16
